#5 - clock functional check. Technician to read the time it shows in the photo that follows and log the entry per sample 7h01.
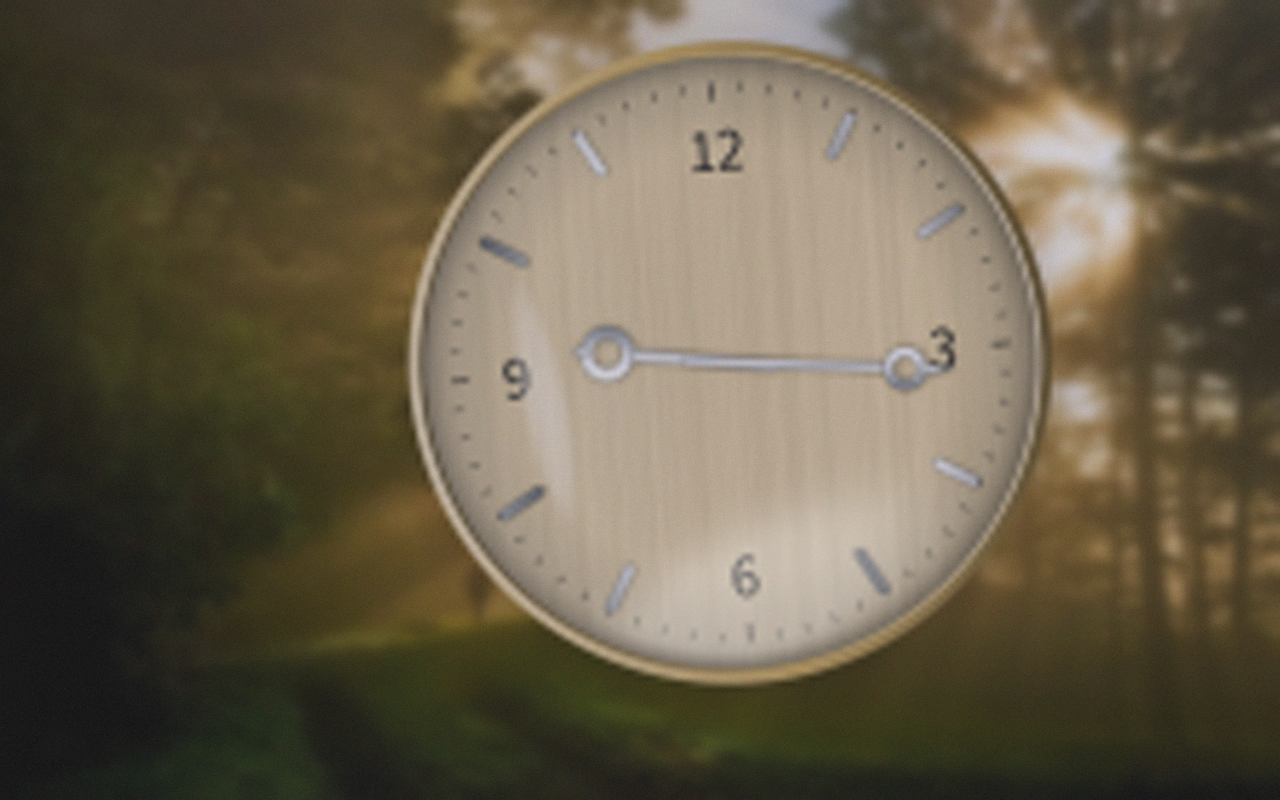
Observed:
9h16
